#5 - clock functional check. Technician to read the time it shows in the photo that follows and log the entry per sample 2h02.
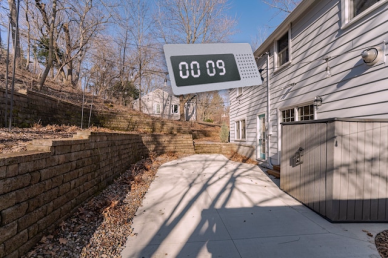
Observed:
0h09
